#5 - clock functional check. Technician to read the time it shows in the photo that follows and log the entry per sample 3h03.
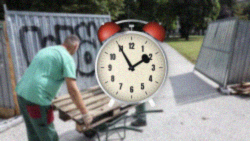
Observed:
1h55
